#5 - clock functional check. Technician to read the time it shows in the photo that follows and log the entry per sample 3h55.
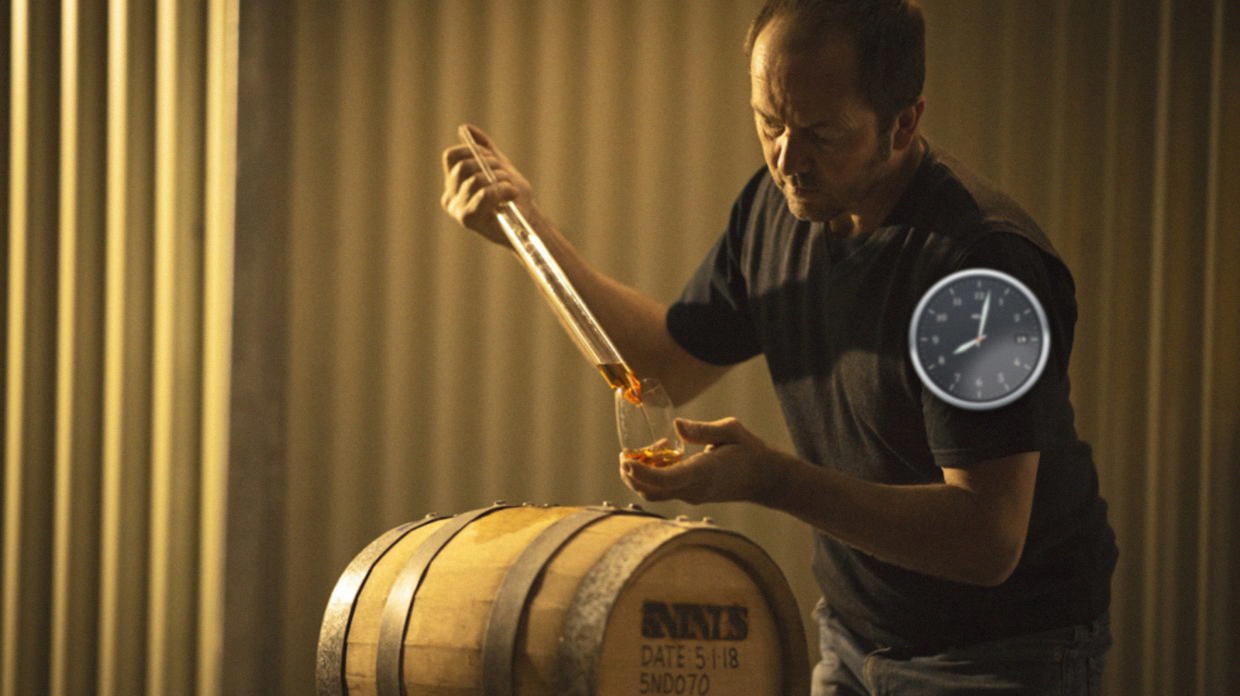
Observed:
8h02
